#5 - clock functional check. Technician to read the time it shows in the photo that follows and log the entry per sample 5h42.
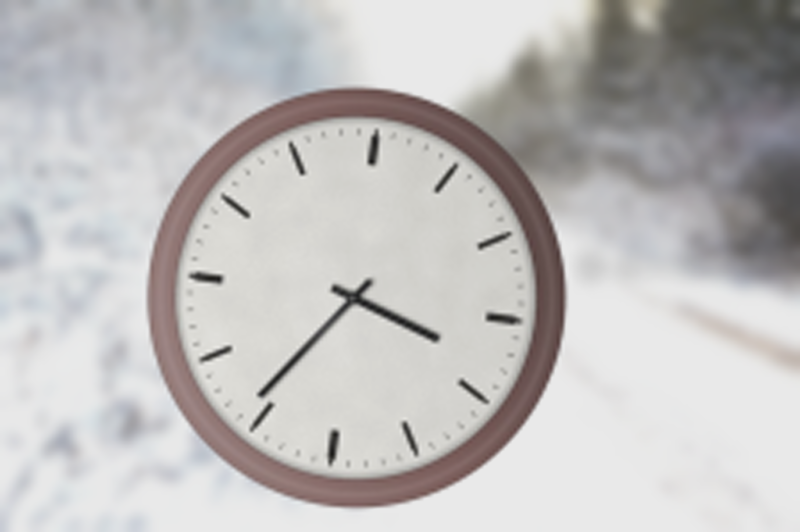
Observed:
3h36
